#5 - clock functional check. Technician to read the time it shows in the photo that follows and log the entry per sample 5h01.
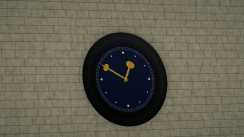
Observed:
12h50
